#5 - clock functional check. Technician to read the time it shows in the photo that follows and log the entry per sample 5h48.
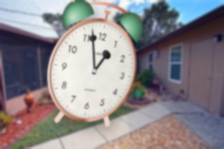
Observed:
12h57
